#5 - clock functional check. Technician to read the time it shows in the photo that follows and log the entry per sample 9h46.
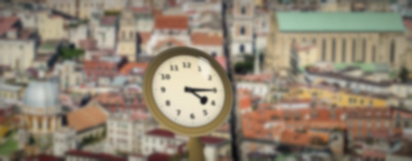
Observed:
4h15
